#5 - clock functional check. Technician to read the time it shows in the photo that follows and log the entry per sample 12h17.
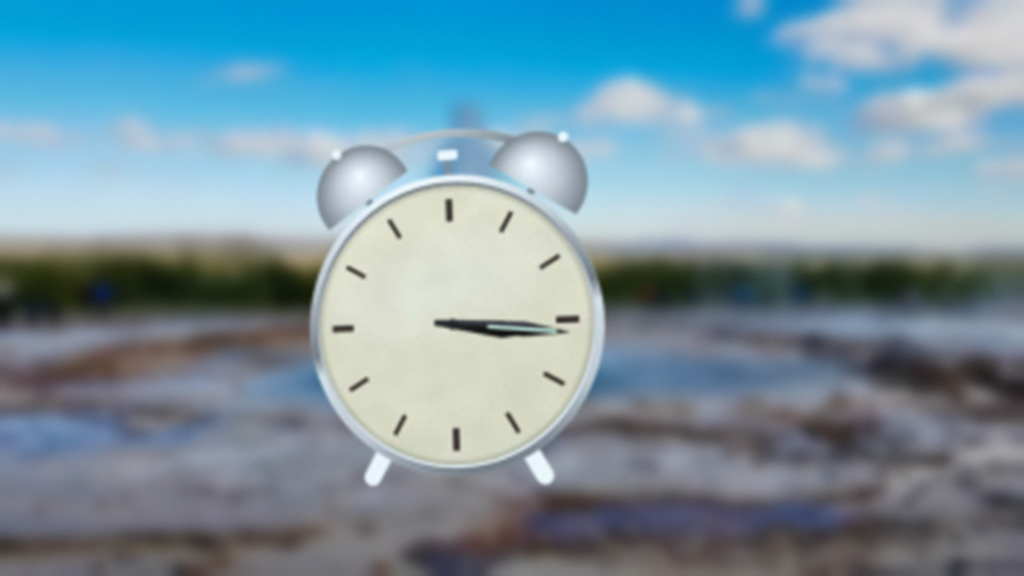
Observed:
3h16
